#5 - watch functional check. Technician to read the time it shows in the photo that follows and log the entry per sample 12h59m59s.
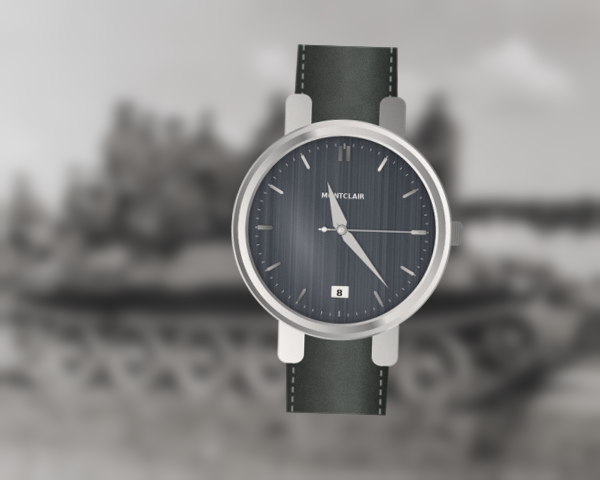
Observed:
11h23m15s
